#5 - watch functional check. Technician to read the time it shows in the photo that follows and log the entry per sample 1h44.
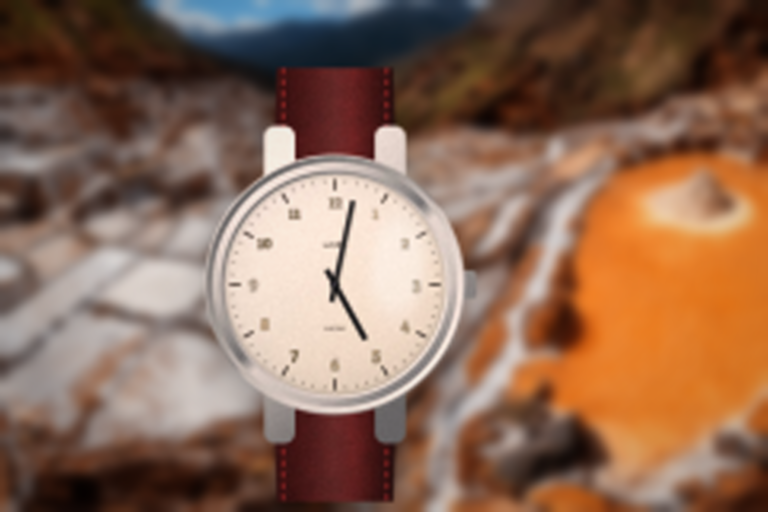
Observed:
5h02
